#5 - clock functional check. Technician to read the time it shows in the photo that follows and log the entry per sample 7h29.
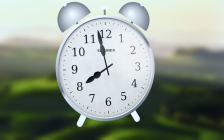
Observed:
7h58
